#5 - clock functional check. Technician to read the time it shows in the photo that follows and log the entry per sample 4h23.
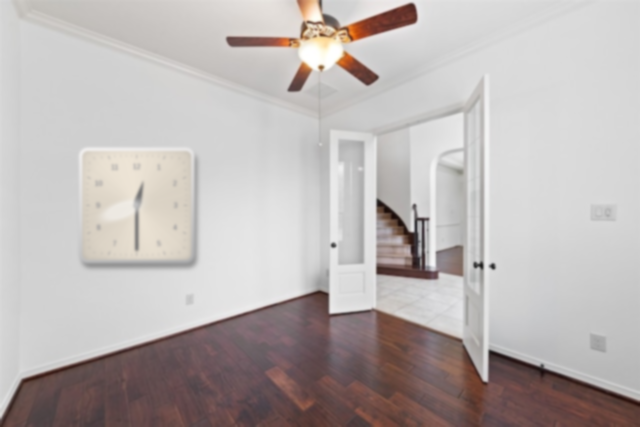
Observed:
12h30
